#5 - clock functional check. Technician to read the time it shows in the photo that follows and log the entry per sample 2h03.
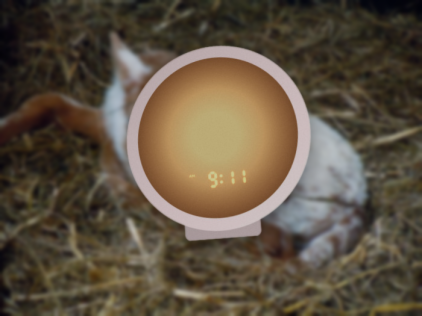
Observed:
9h11
